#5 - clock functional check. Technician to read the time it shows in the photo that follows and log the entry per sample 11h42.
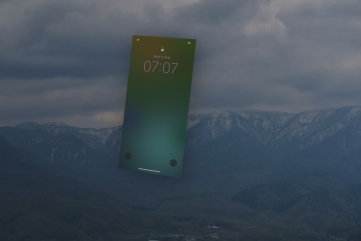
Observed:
7h07
